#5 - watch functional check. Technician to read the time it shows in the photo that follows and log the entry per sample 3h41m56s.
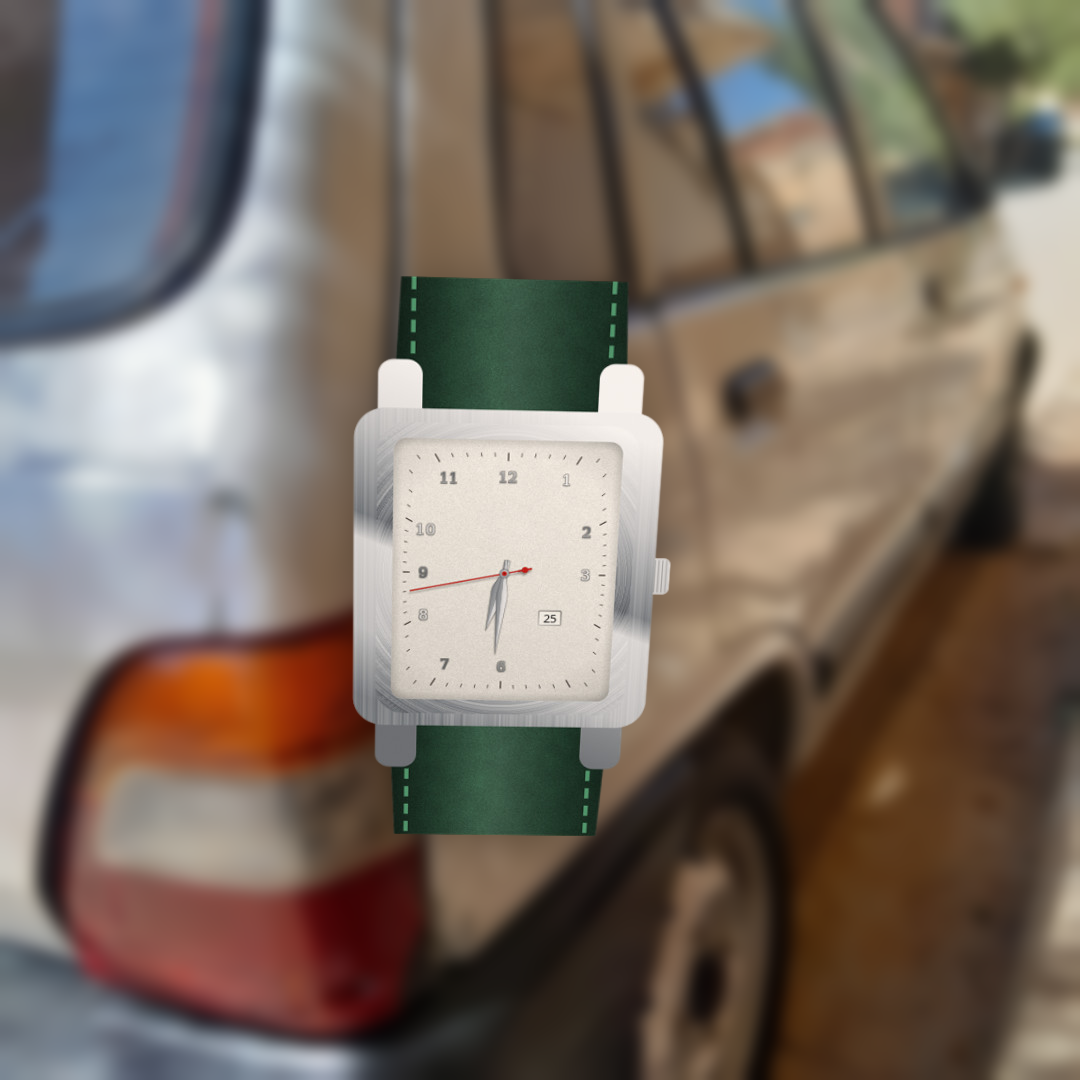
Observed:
6h30m43s
